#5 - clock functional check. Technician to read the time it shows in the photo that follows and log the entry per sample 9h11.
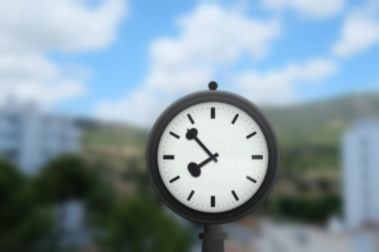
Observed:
7h53
